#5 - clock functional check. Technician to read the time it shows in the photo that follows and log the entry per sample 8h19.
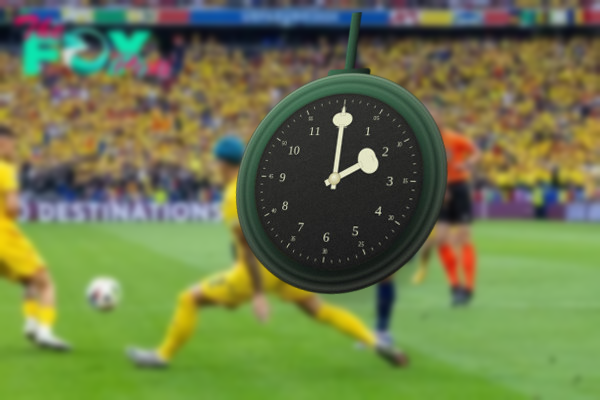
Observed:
2h00
